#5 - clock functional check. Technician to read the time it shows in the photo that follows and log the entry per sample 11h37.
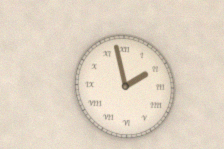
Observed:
1h58
